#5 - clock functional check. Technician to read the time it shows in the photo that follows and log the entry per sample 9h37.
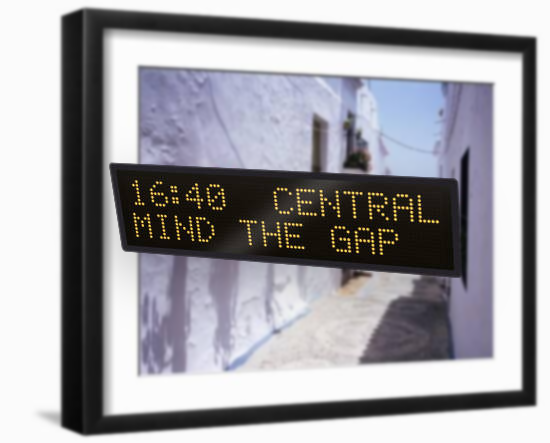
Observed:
16h40
